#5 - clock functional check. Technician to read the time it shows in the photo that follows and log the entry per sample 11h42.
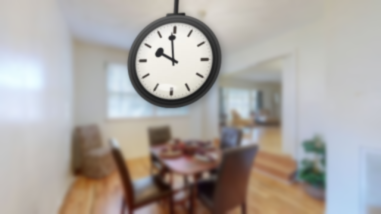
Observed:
9h59
